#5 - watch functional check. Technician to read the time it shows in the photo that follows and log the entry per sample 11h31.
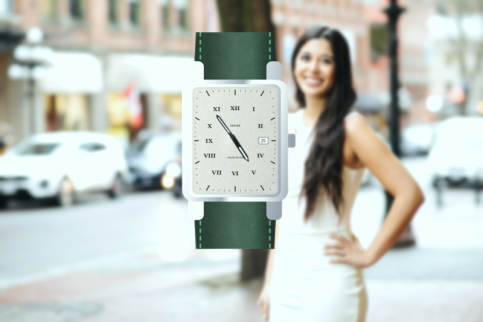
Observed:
4h54
